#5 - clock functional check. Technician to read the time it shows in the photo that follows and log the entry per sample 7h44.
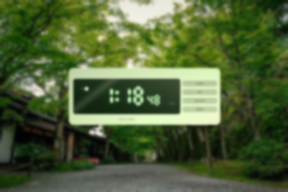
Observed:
1h18
